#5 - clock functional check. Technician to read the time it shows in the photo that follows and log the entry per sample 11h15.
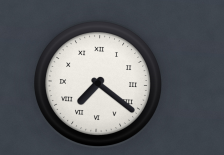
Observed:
7h21
